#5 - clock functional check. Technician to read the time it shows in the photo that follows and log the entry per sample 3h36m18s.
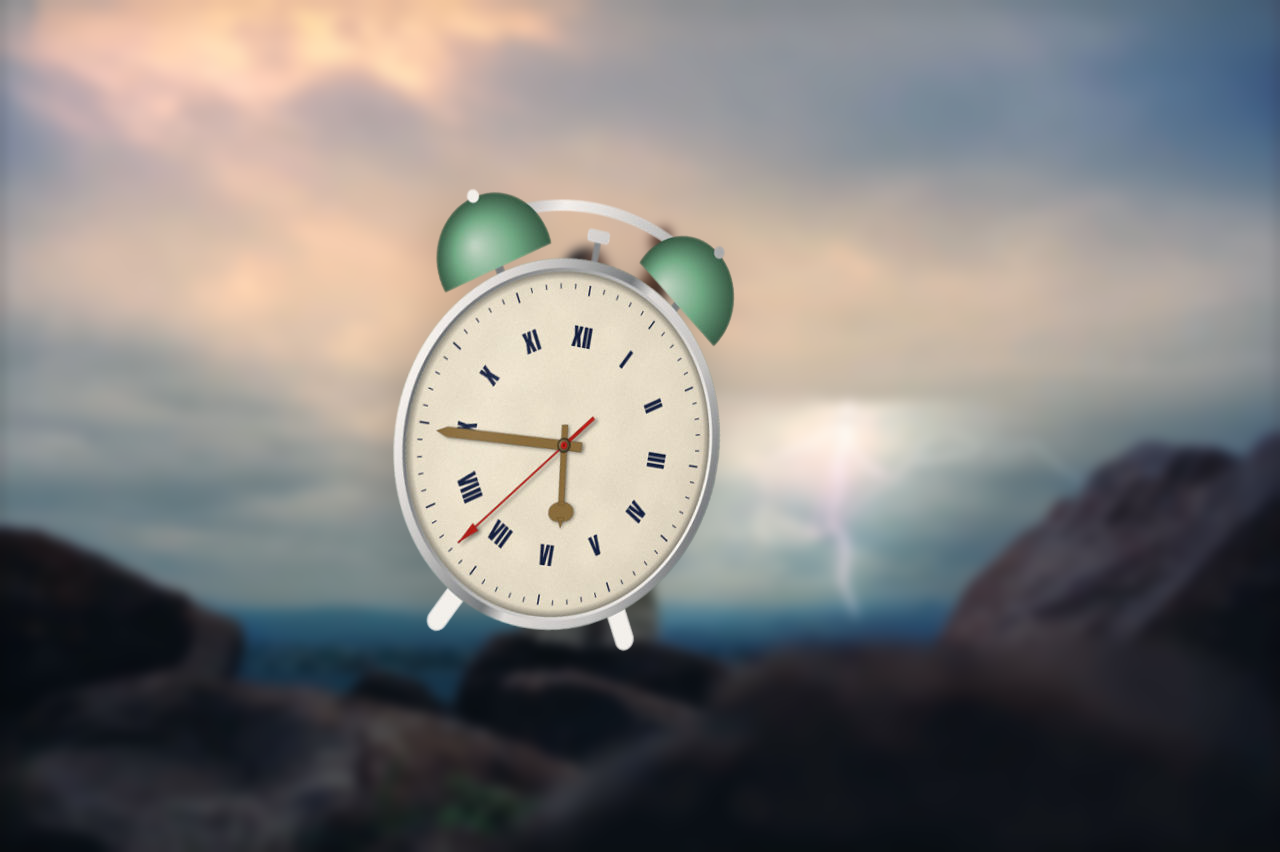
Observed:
5h44m37s
